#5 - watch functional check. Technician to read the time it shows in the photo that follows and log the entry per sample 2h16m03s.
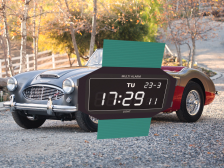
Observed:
17h29m11s
